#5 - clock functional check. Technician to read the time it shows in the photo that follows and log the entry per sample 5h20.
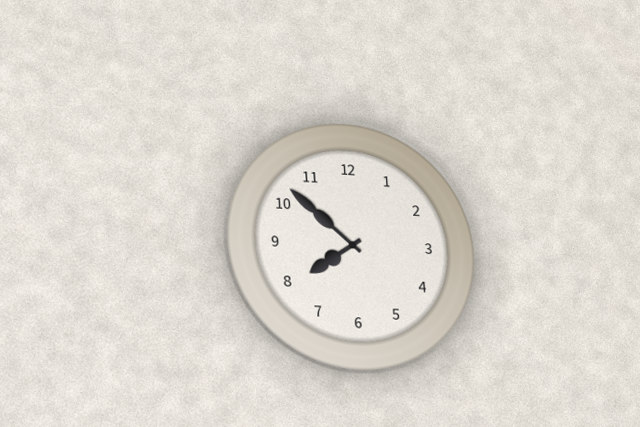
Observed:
7h52
